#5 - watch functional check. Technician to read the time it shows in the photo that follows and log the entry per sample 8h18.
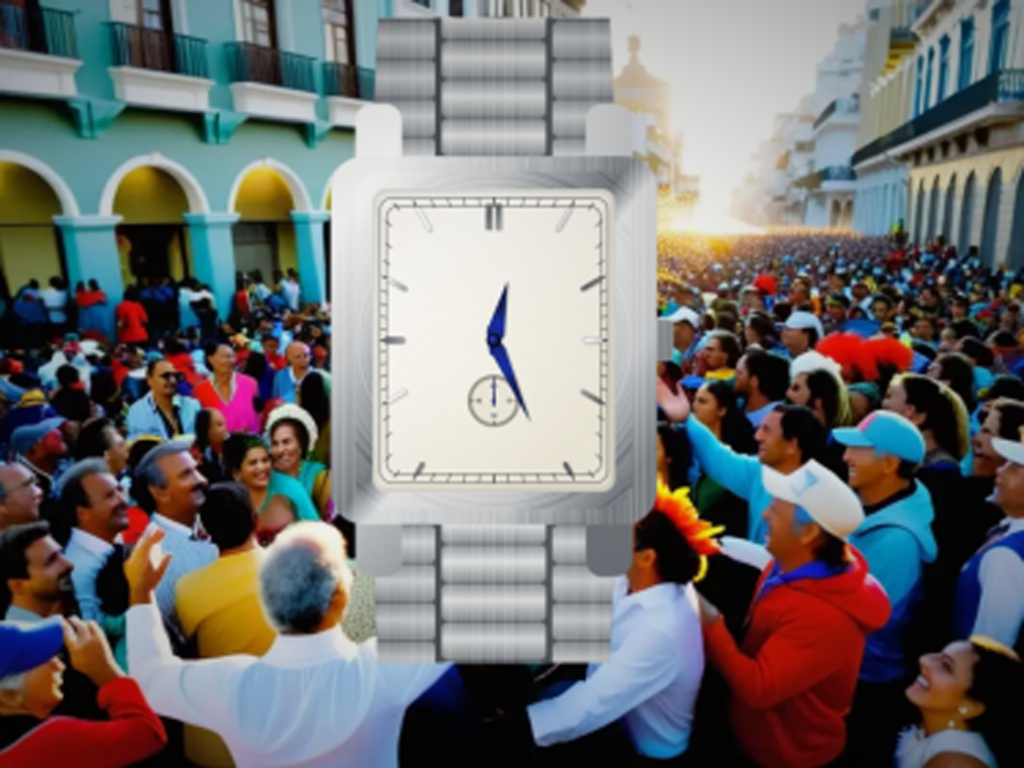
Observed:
12h26
